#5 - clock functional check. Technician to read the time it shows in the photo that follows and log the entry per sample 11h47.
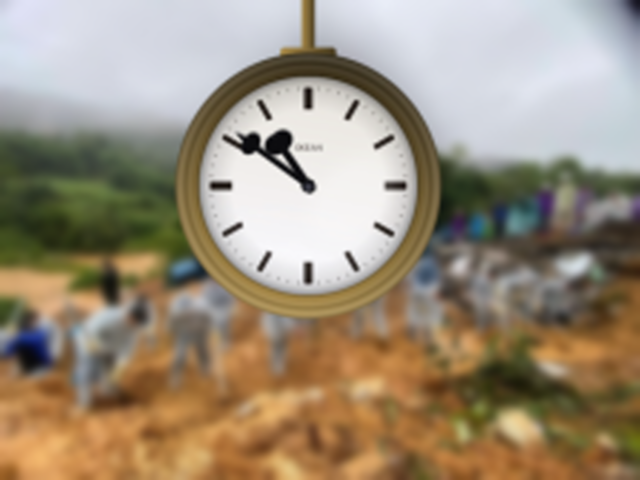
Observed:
10h51
